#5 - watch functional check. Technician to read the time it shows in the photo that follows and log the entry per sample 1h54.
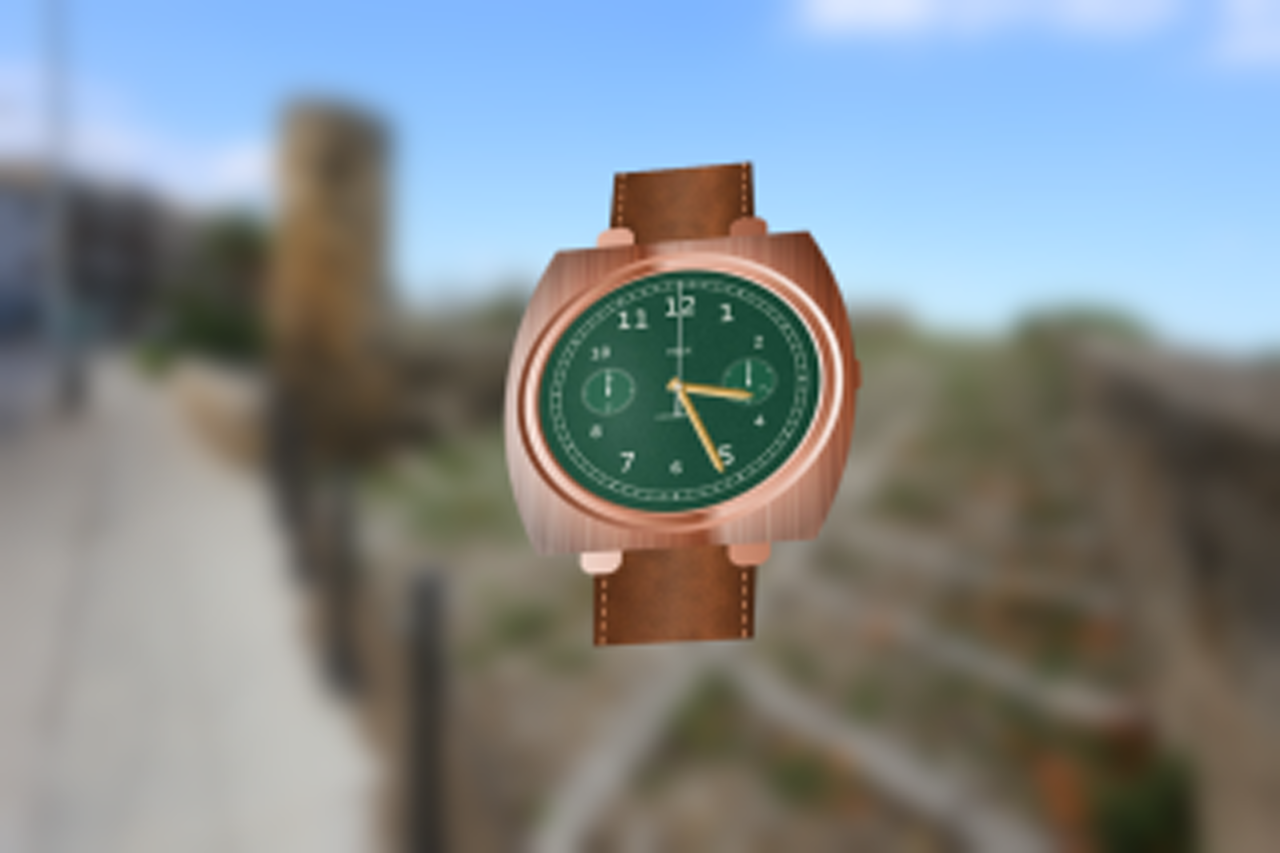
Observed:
3h26
